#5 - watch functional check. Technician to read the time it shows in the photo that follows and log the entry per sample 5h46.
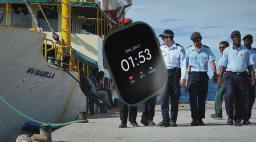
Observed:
1h53
